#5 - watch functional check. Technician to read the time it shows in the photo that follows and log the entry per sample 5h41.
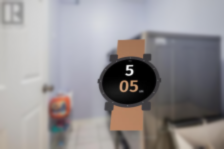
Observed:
5h05
